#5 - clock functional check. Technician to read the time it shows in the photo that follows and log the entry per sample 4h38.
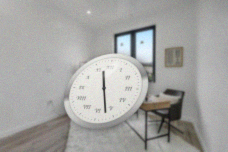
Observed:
11h27
